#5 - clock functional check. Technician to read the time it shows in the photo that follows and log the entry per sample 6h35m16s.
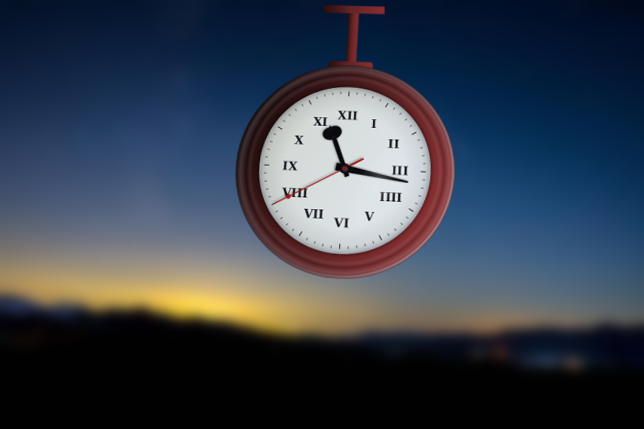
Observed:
11h16m40s
